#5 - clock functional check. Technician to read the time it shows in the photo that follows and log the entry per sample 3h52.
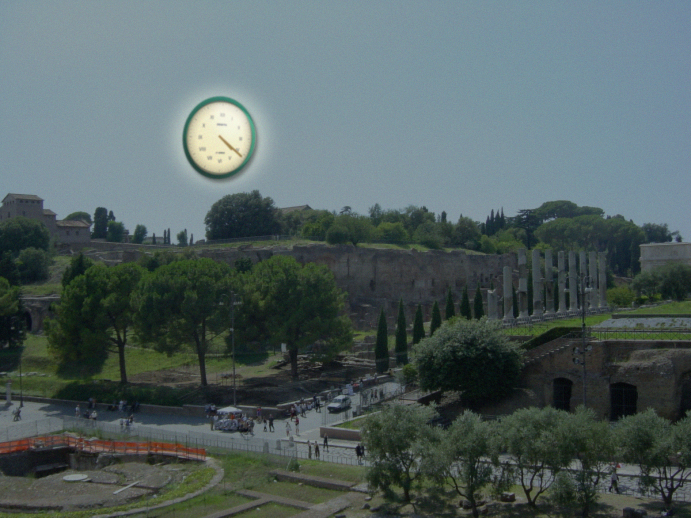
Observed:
4h21
